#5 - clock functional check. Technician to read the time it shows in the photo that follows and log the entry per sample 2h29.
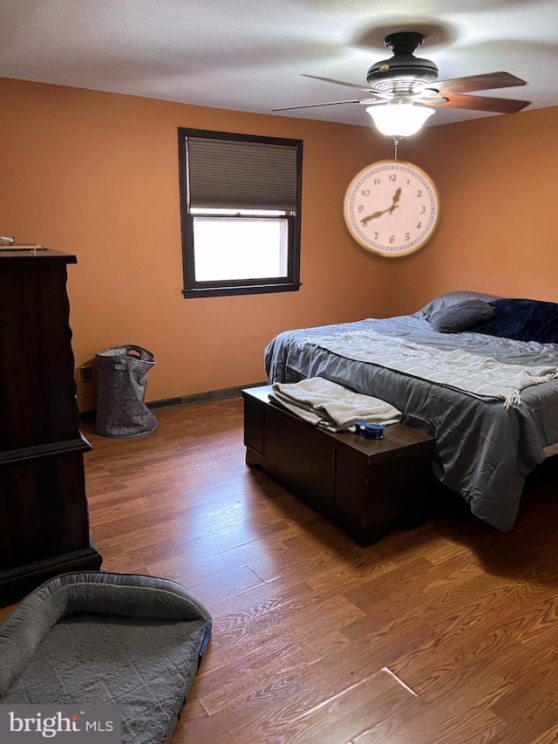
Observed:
12h41
